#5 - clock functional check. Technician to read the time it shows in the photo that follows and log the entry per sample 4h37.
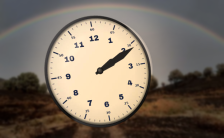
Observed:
2h11
